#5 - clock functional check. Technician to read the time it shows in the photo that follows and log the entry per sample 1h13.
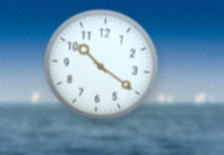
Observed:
10h20
